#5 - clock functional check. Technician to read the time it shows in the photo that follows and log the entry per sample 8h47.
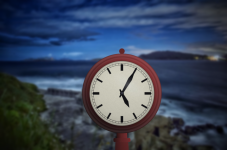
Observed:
5h05
